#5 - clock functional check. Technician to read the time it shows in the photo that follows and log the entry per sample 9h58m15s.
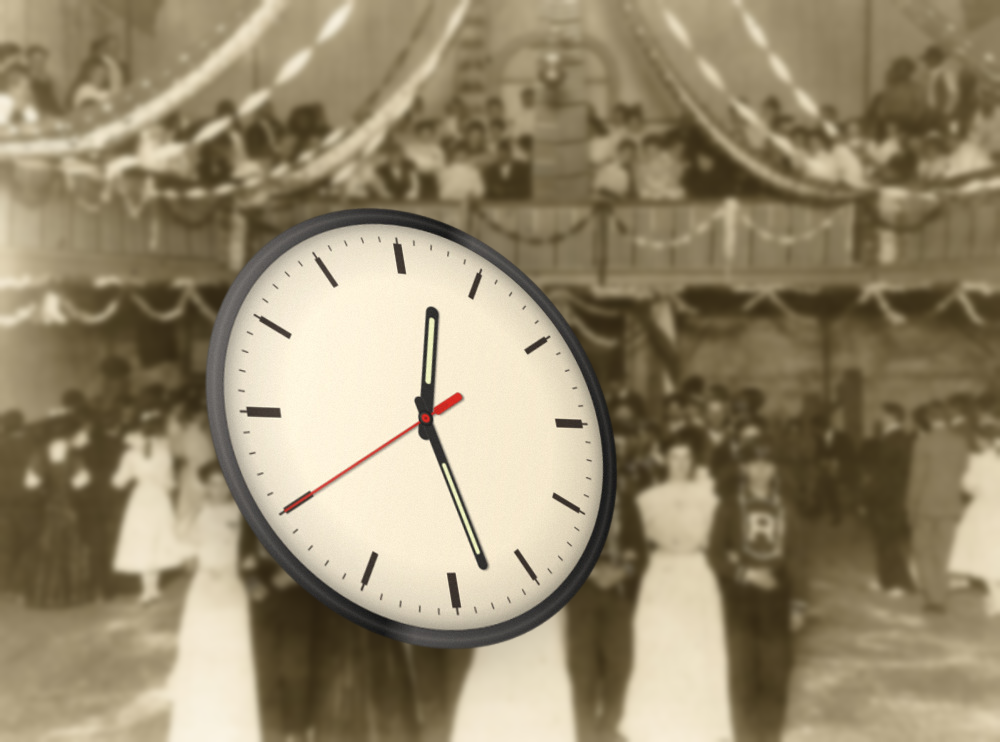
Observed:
12h27m40s
